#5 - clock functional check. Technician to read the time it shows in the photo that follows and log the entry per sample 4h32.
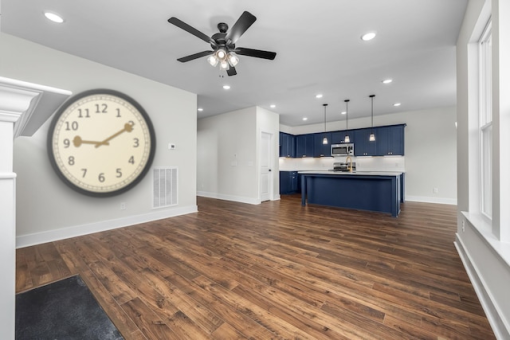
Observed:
9h10
